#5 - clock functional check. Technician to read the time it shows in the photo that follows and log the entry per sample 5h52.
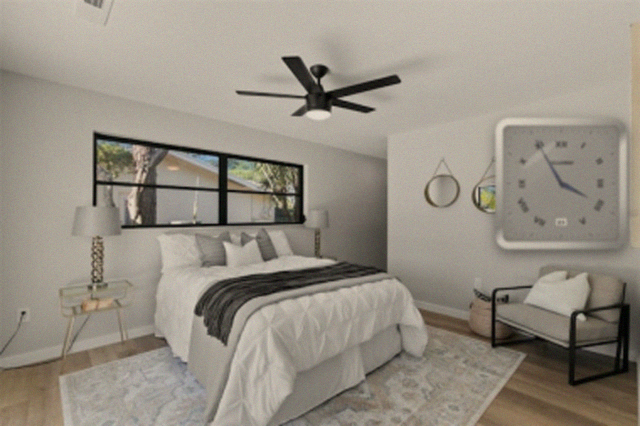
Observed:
3h55
